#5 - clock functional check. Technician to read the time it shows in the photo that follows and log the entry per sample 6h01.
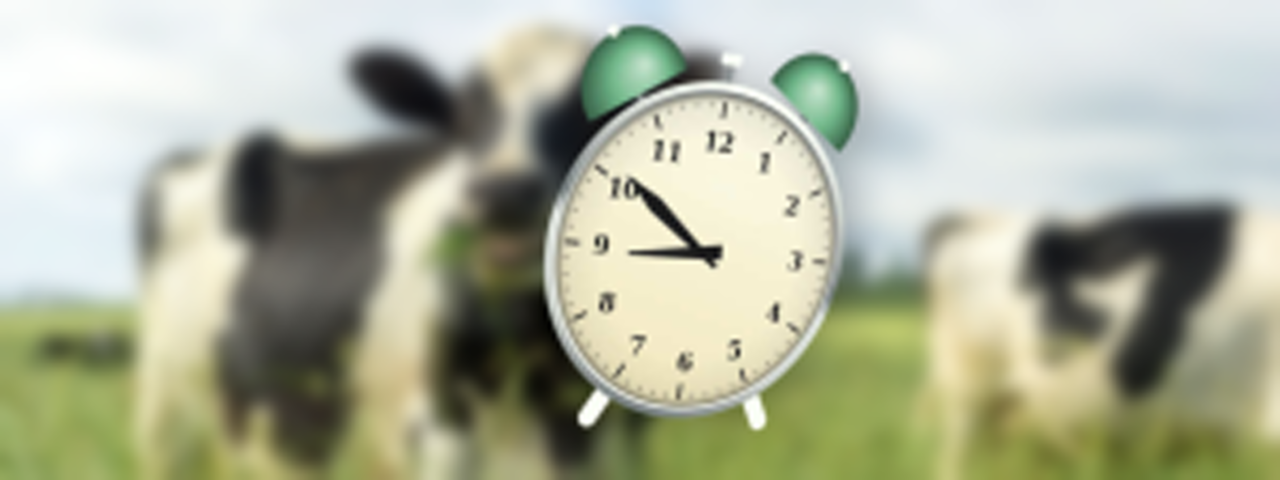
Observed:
8h51
